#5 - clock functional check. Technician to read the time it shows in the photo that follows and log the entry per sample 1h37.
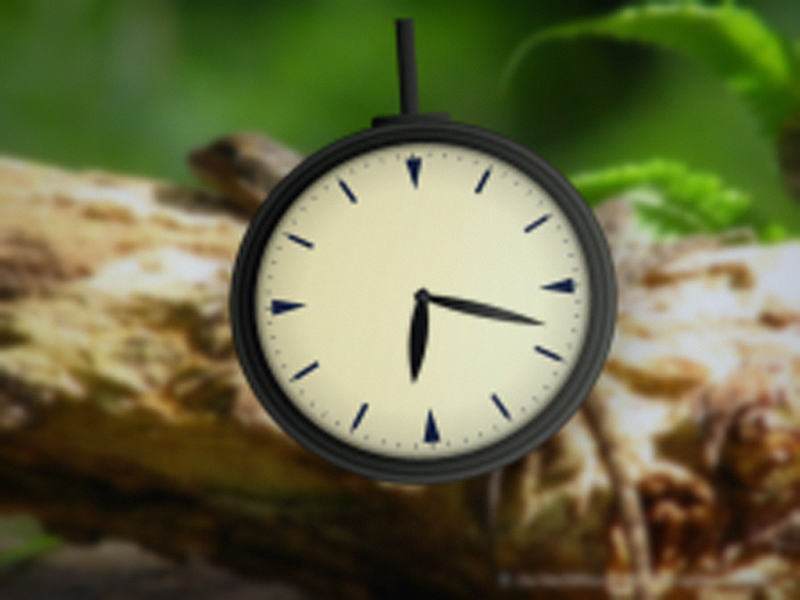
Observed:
6h18
